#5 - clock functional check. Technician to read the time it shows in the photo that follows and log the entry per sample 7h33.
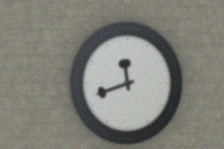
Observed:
11h42
